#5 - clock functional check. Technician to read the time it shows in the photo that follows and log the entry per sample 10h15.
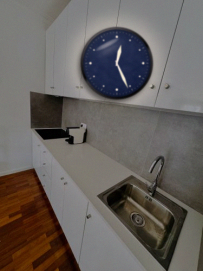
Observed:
12h26
